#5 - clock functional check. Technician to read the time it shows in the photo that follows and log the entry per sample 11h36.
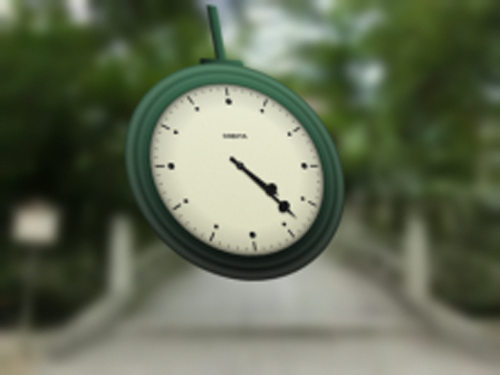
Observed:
4h23
